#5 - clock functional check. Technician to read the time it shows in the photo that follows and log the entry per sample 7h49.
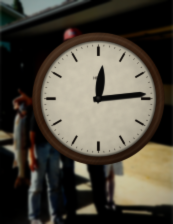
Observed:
12h14
